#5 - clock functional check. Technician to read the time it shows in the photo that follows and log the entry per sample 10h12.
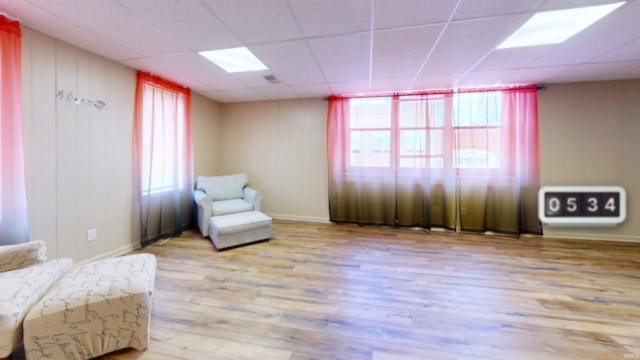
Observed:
5h34
